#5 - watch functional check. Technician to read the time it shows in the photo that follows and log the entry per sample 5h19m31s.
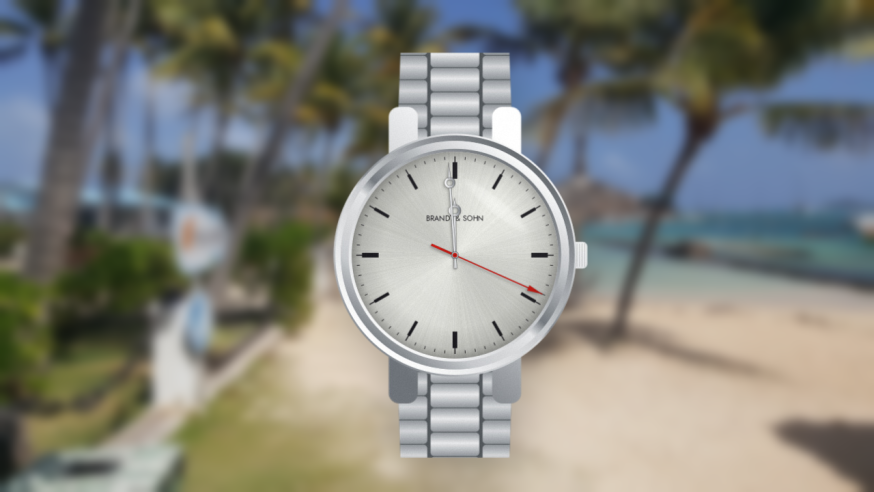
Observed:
11h59m19s
